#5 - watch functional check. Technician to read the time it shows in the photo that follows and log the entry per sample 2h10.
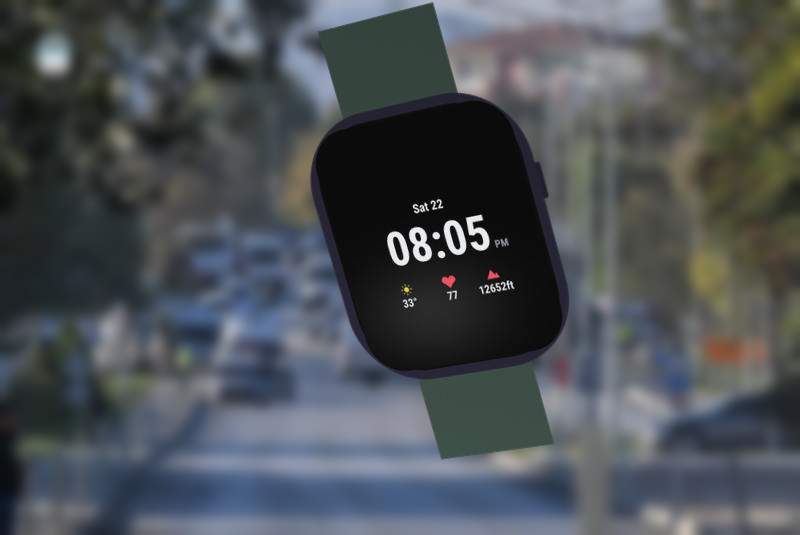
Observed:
8h05
